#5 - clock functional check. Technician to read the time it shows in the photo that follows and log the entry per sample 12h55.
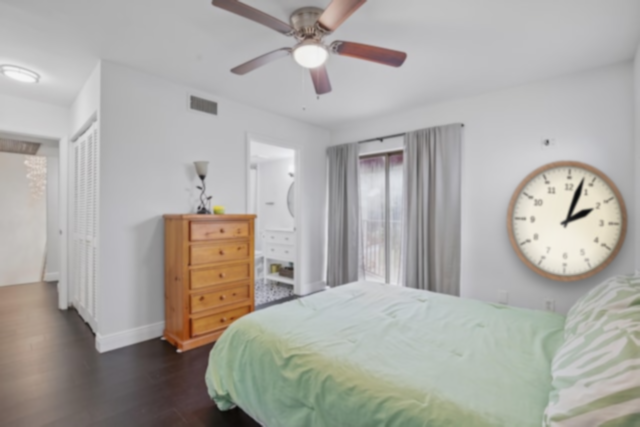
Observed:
2h03
